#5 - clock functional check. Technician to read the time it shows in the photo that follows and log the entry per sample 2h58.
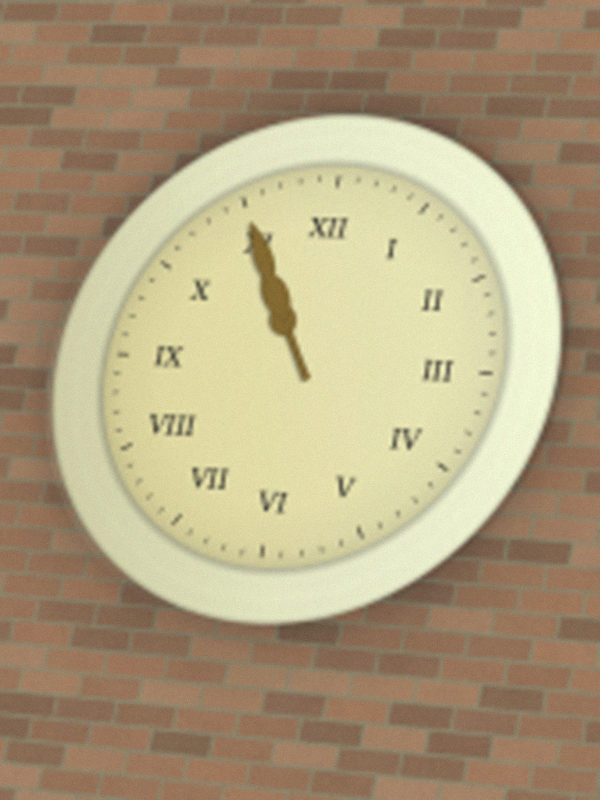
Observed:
10h55
